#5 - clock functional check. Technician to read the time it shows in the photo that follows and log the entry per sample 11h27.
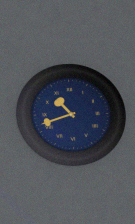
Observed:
10h42
